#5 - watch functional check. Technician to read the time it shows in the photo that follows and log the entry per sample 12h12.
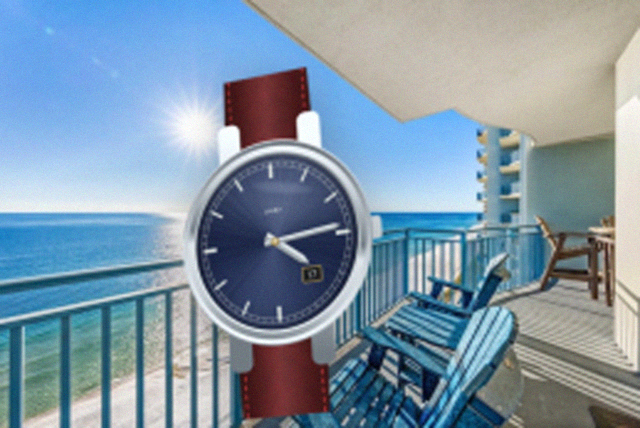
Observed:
4h14
